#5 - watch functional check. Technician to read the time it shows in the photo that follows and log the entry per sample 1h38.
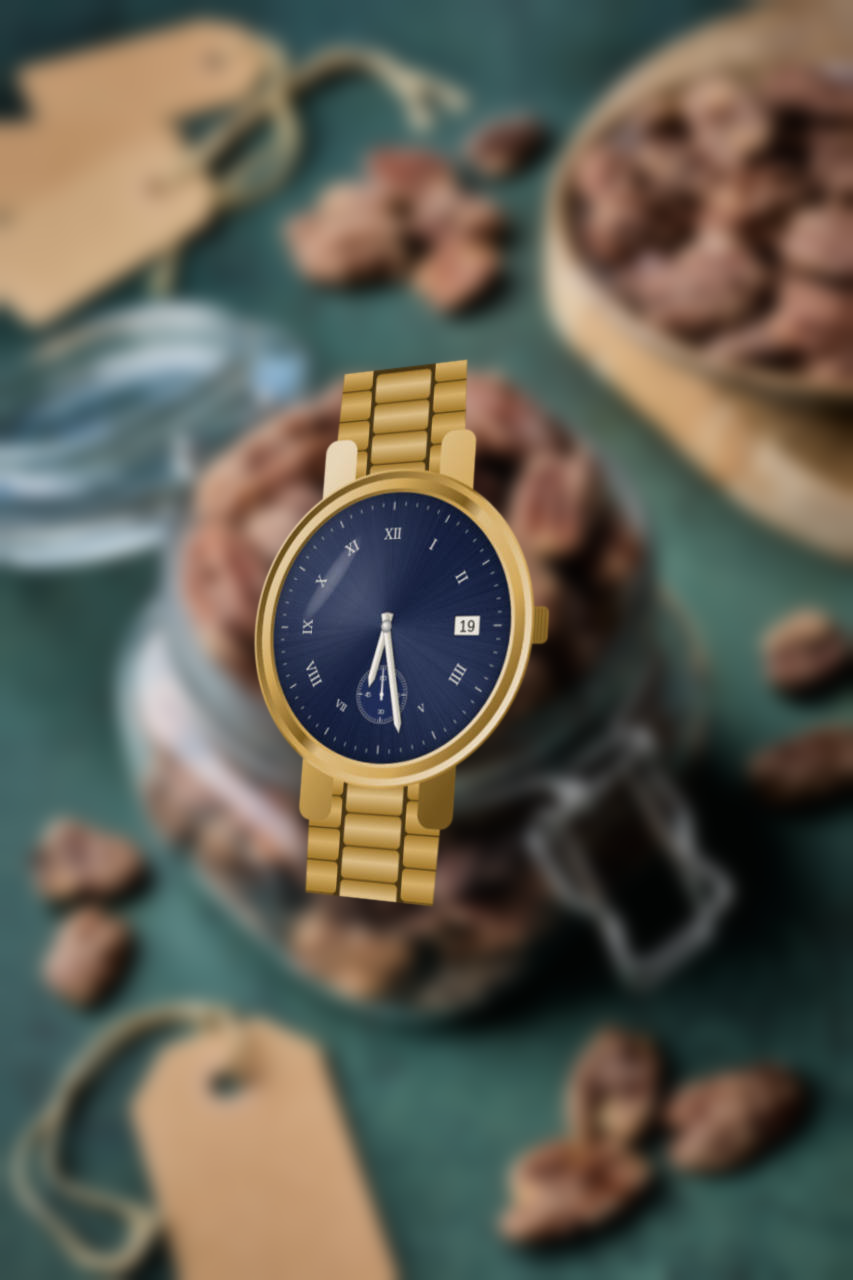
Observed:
6h28
